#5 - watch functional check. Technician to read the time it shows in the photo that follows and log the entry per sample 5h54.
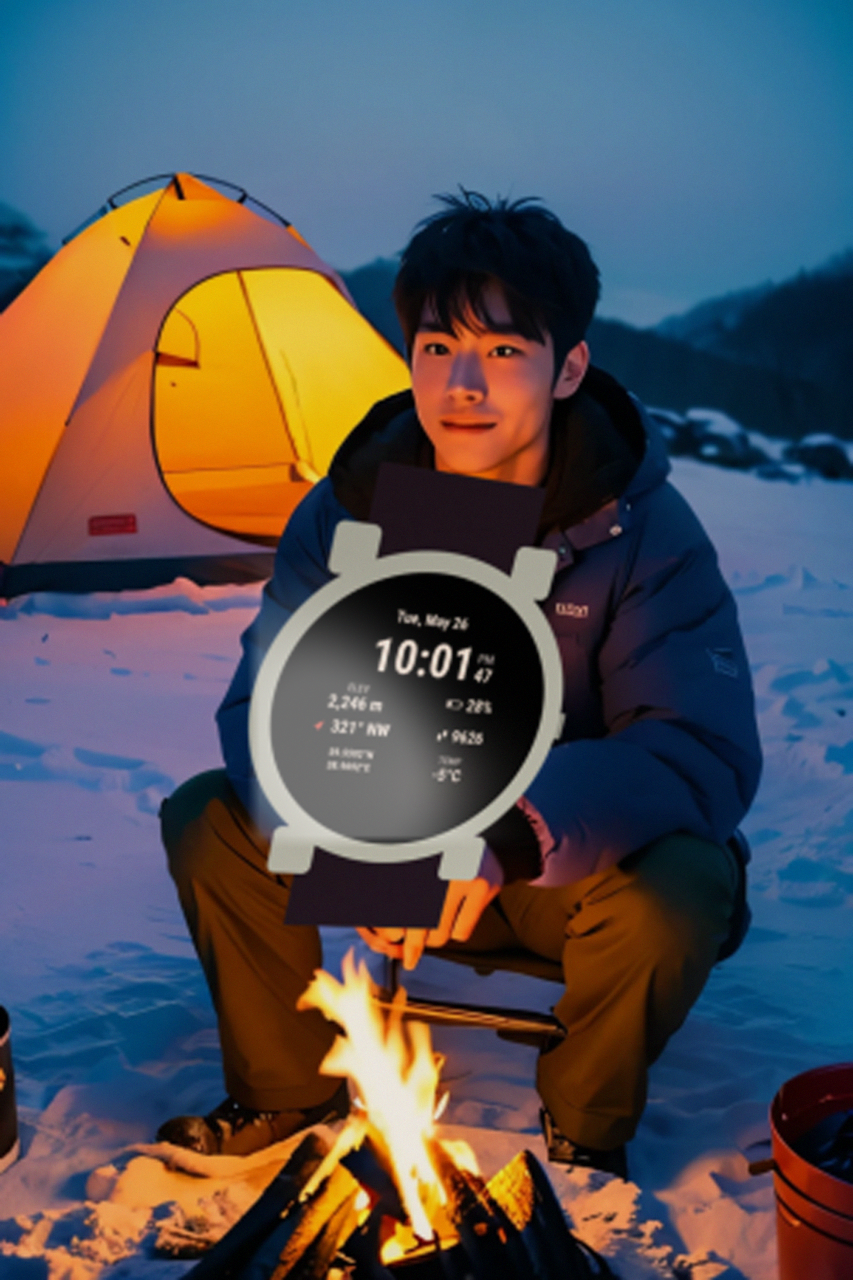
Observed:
10h01
